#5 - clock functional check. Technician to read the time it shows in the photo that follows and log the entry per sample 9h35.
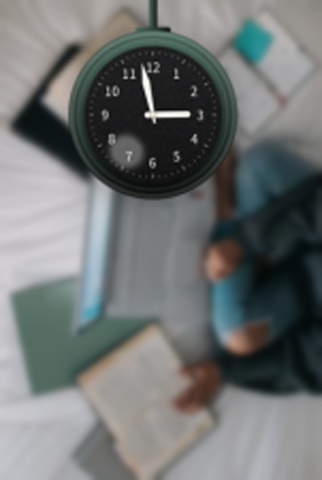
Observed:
2h58
